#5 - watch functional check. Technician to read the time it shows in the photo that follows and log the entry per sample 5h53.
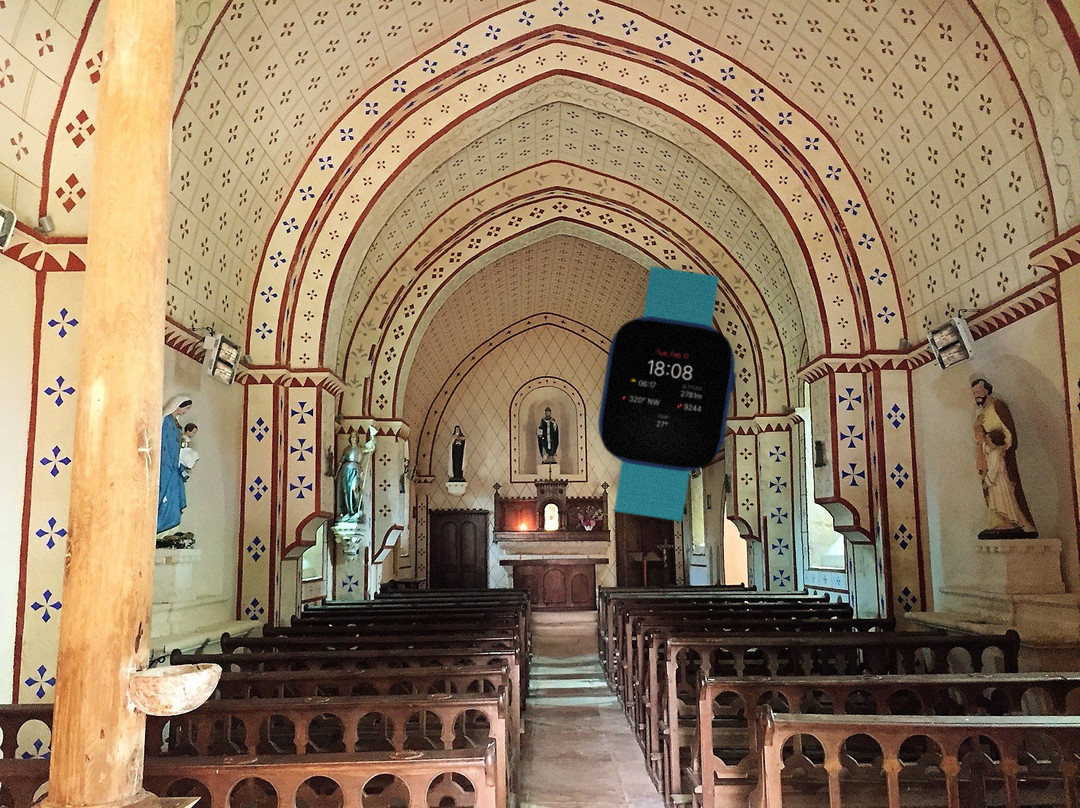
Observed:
18h08
